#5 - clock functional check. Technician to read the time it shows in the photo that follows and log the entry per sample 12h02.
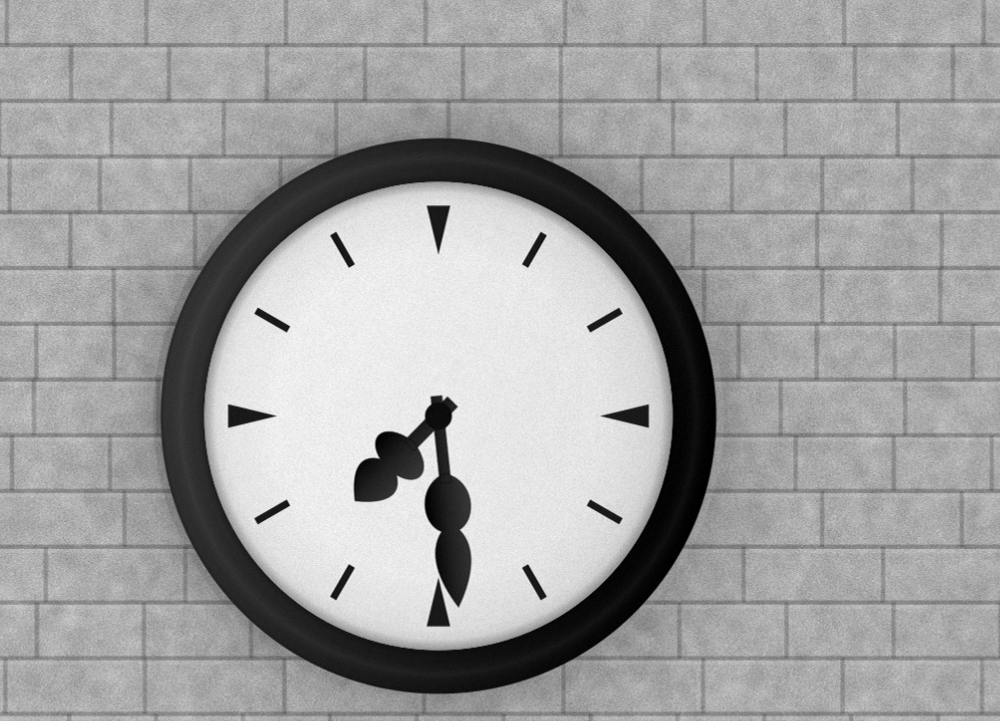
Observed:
7h29
